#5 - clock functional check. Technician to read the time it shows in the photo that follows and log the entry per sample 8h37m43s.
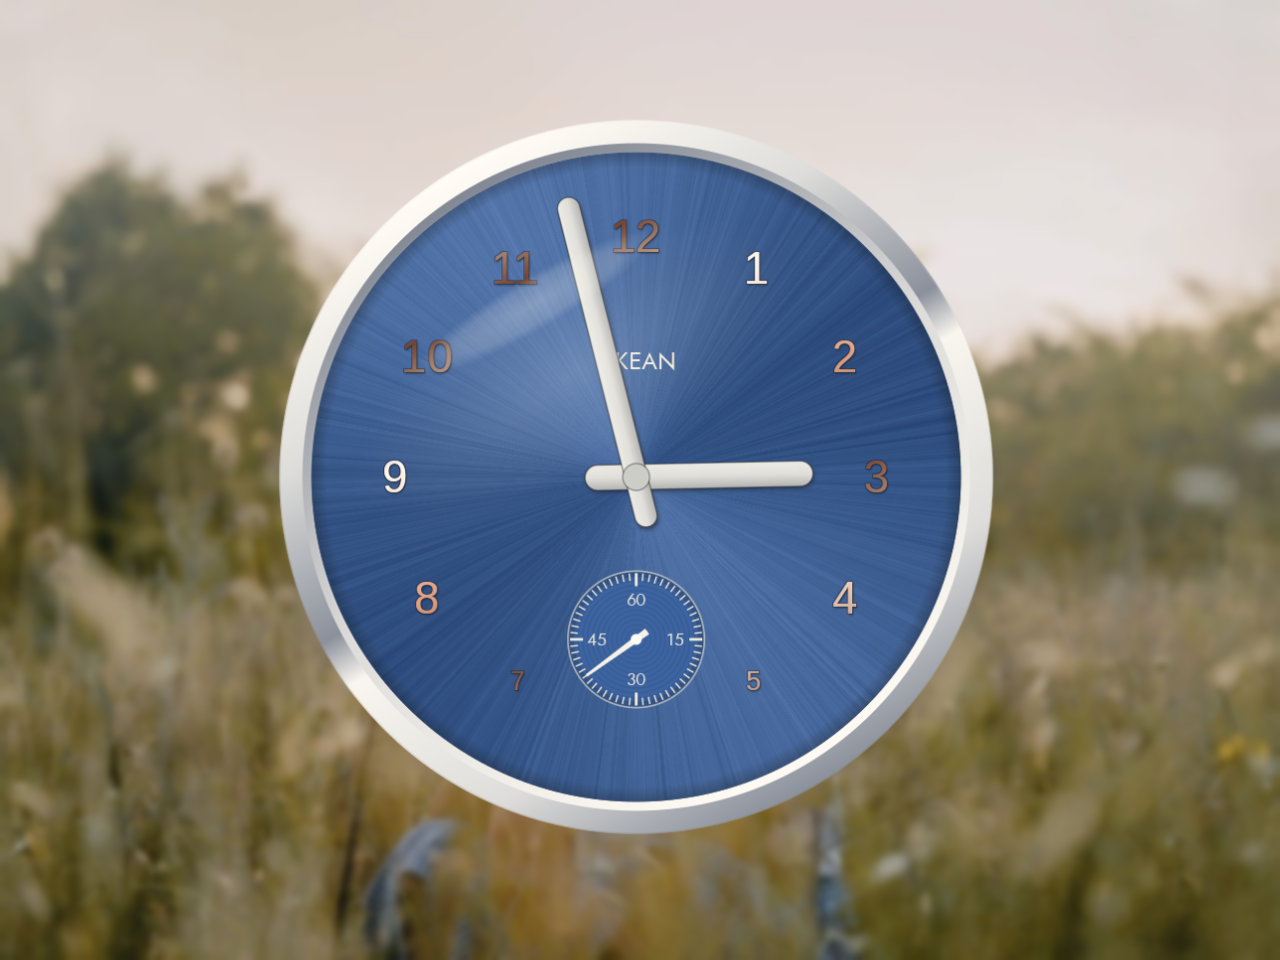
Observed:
2h57m39s
